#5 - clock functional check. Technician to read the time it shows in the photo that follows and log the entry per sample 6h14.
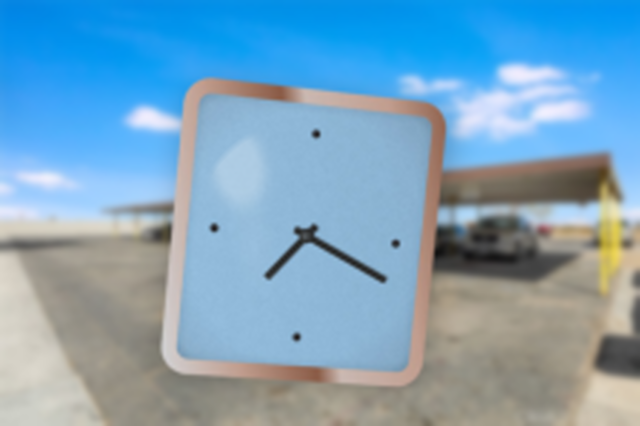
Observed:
7h19
